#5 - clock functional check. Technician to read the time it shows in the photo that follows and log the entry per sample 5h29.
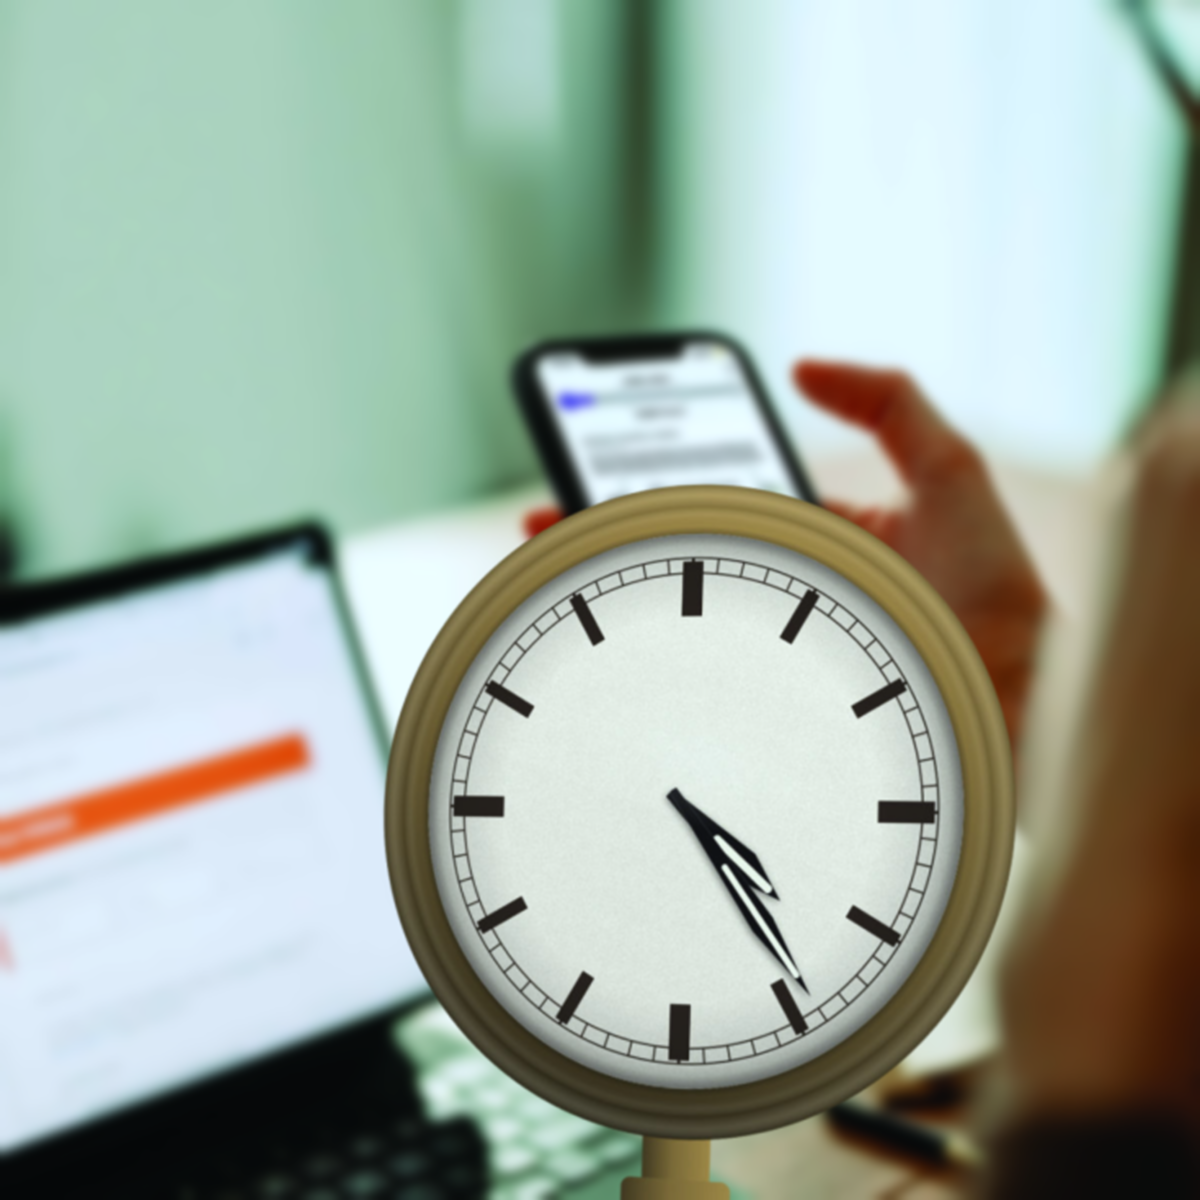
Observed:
4h24
